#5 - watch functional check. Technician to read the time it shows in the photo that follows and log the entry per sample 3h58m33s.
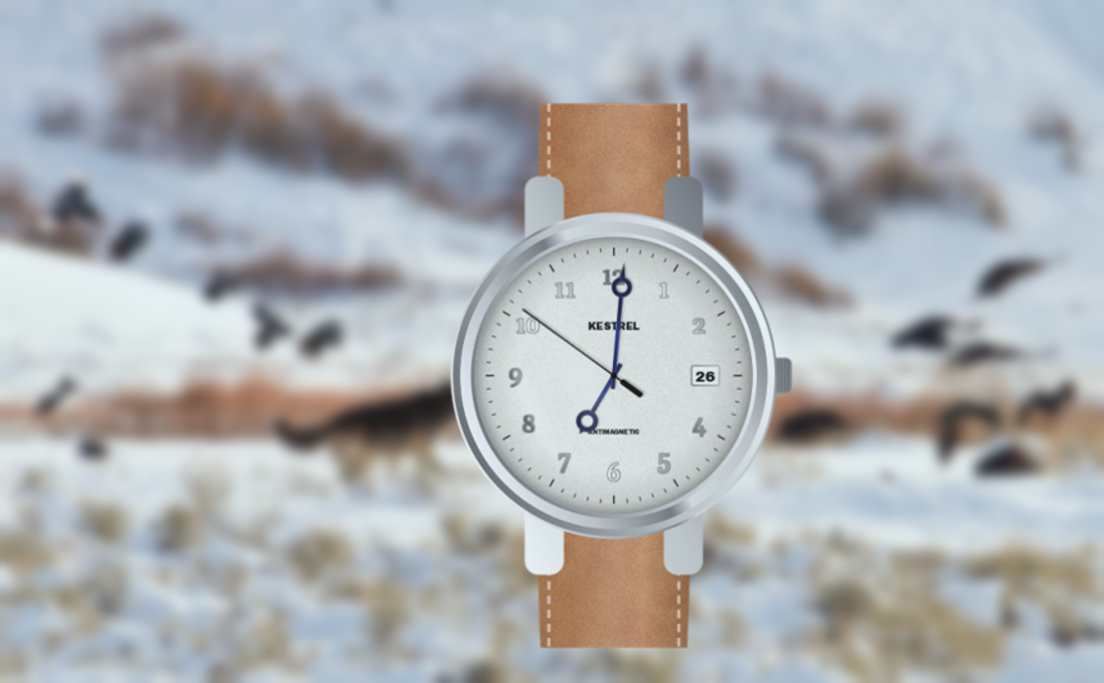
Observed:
7h00m51s
